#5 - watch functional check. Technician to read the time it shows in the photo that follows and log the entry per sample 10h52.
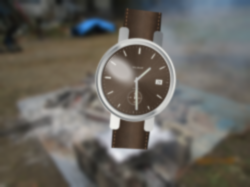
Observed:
1h29
